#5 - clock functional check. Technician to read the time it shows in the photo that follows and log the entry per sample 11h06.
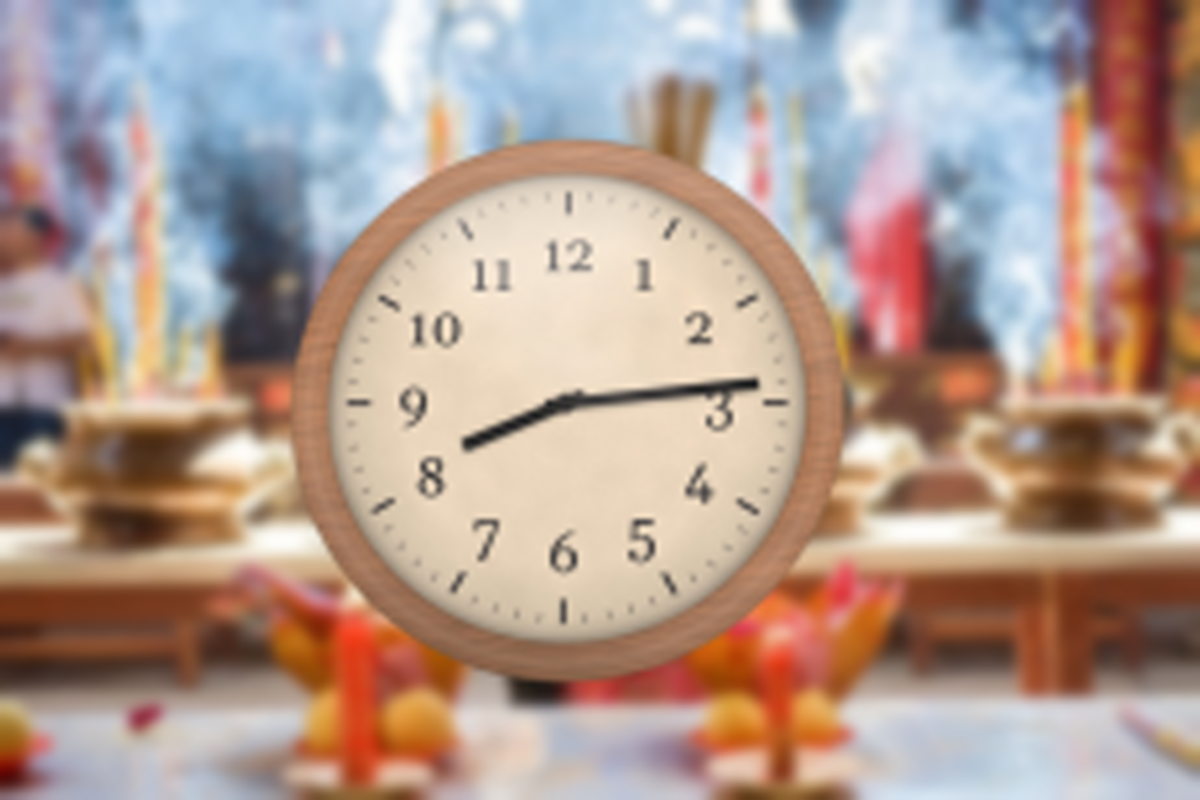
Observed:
8h14
